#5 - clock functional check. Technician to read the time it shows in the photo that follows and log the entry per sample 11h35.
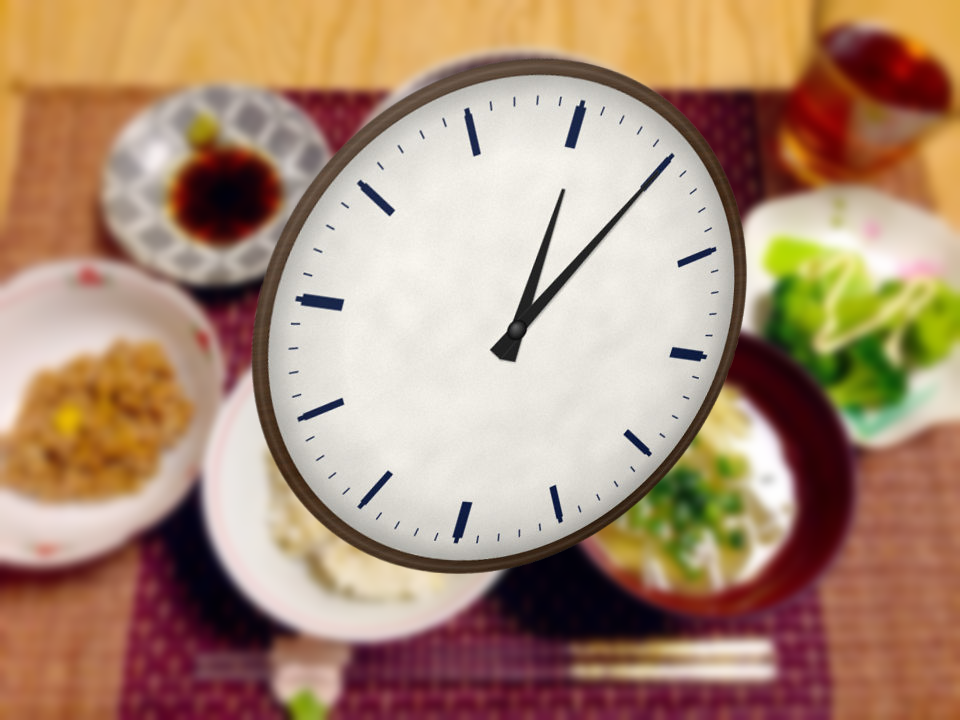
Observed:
12h05
